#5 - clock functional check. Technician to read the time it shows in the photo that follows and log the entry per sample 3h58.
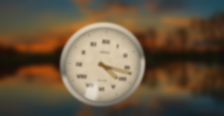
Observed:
4h17
